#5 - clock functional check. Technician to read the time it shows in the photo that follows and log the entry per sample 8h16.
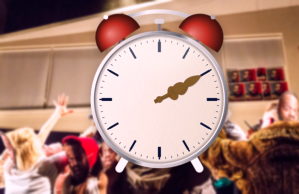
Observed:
2h10
